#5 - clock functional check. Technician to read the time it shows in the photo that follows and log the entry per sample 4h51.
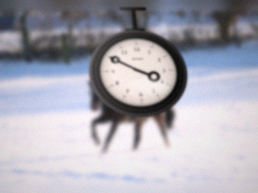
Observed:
3h50
